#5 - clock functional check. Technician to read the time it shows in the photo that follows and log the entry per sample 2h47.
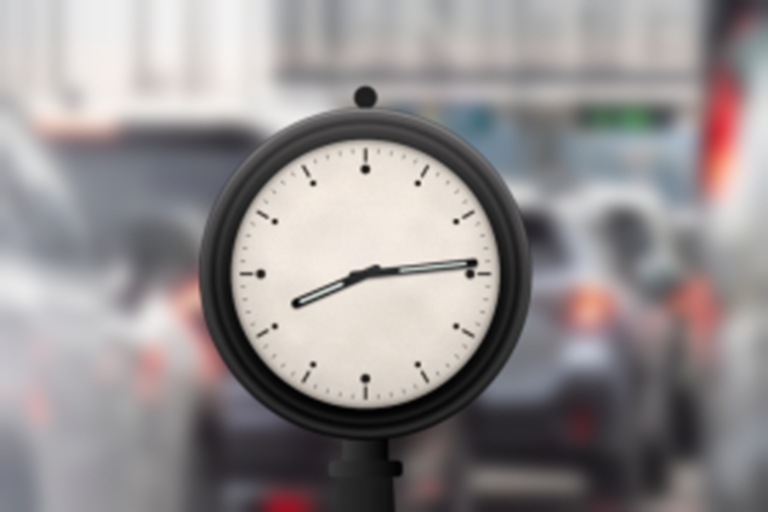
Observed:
8h14
